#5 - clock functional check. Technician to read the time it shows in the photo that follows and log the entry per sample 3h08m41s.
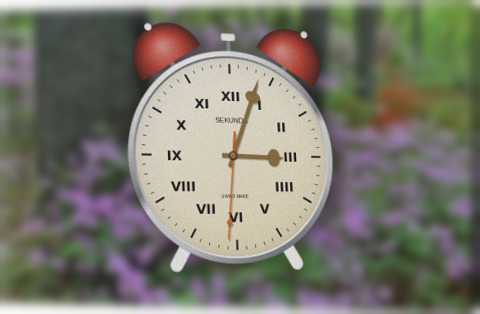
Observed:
3h03m31s
